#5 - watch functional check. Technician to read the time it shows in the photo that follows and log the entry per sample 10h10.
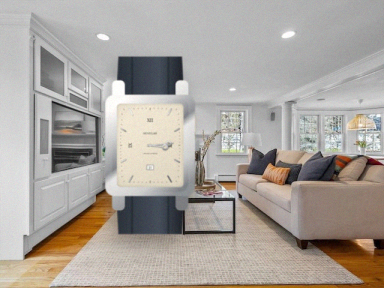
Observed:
3h14
